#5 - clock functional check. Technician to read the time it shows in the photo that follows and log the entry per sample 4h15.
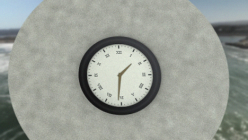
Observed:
1h31
